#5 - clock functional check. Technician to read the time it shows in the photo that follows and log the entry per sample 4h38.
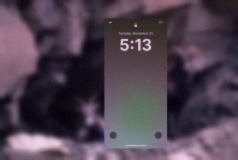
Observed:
5h13
